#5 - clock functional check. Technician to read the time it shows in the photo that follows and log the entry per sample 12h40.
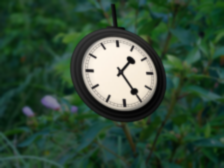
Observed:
1h25
